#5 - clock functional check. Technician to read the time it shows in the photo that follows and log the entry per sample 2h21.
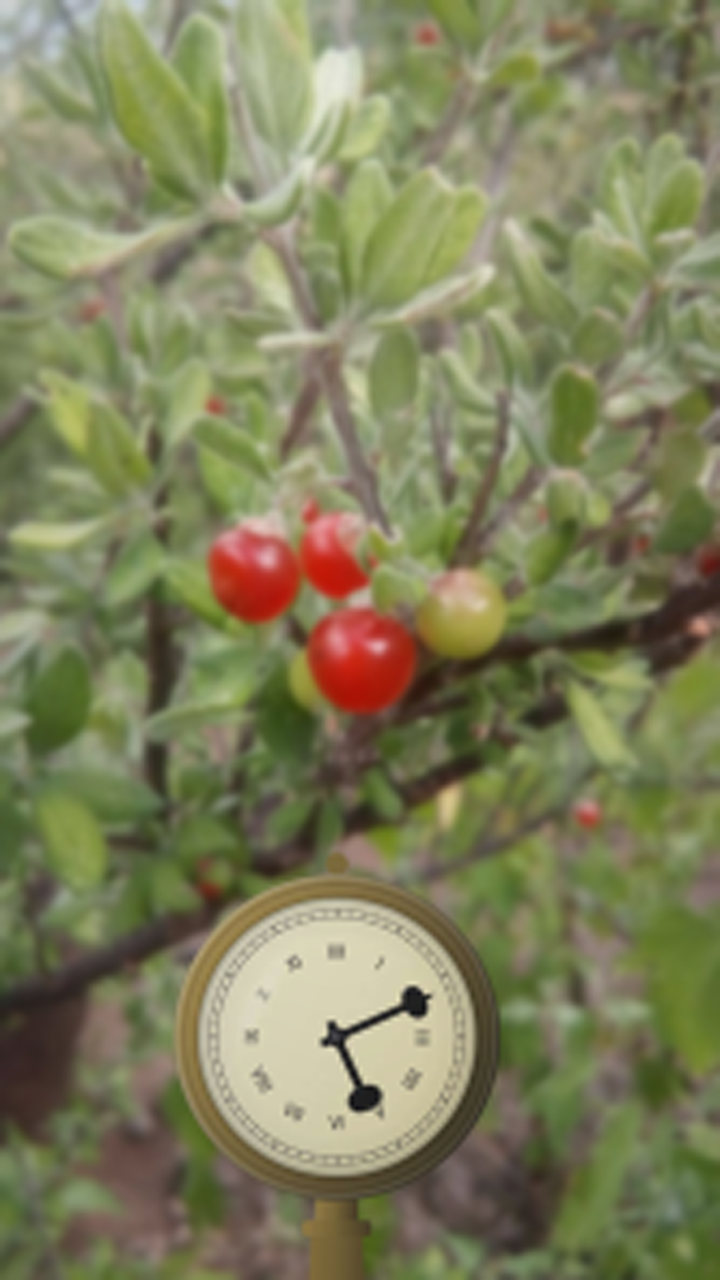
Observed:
5h11
